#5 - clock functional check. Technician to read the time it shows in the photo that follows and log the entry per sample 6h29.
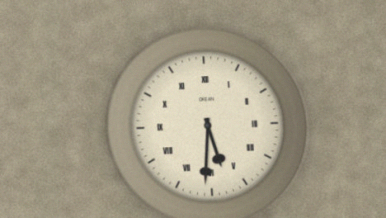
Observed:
5h31
